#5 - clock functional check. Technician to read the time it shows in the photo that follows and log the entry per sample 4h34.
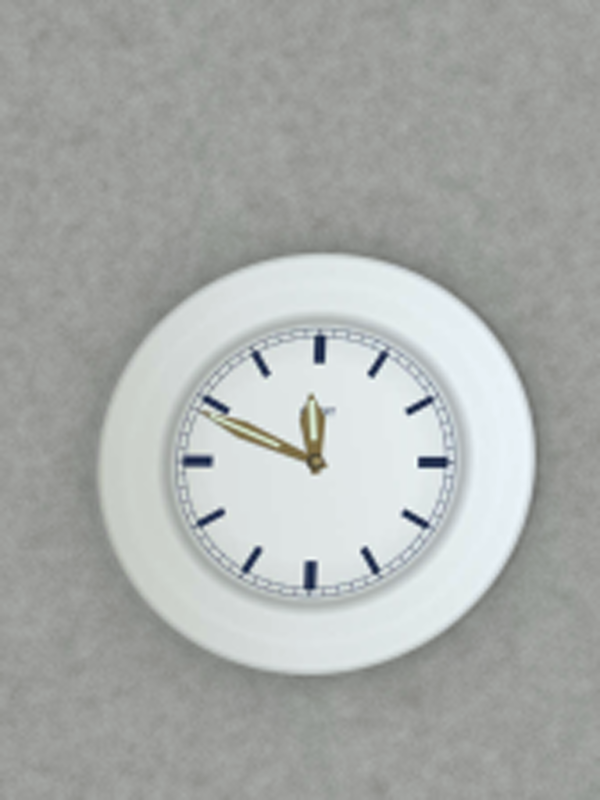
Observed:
11h49
